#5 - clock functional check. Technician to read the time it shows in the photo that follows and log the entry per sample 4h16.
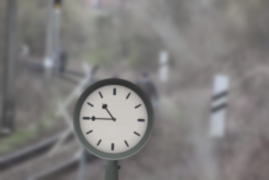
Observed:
10h45
